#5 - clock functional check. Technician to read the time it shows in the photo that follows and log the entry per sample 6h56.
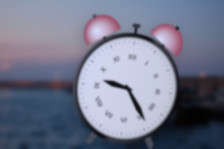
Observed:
9h24
